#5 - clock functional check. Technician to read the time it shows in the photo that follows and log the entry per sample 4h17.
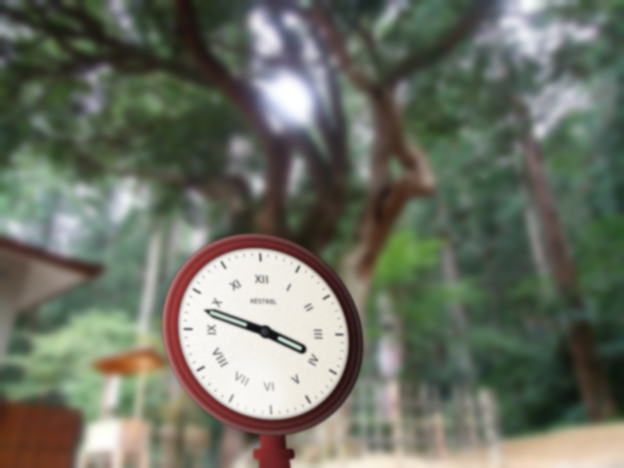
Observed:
3h48
